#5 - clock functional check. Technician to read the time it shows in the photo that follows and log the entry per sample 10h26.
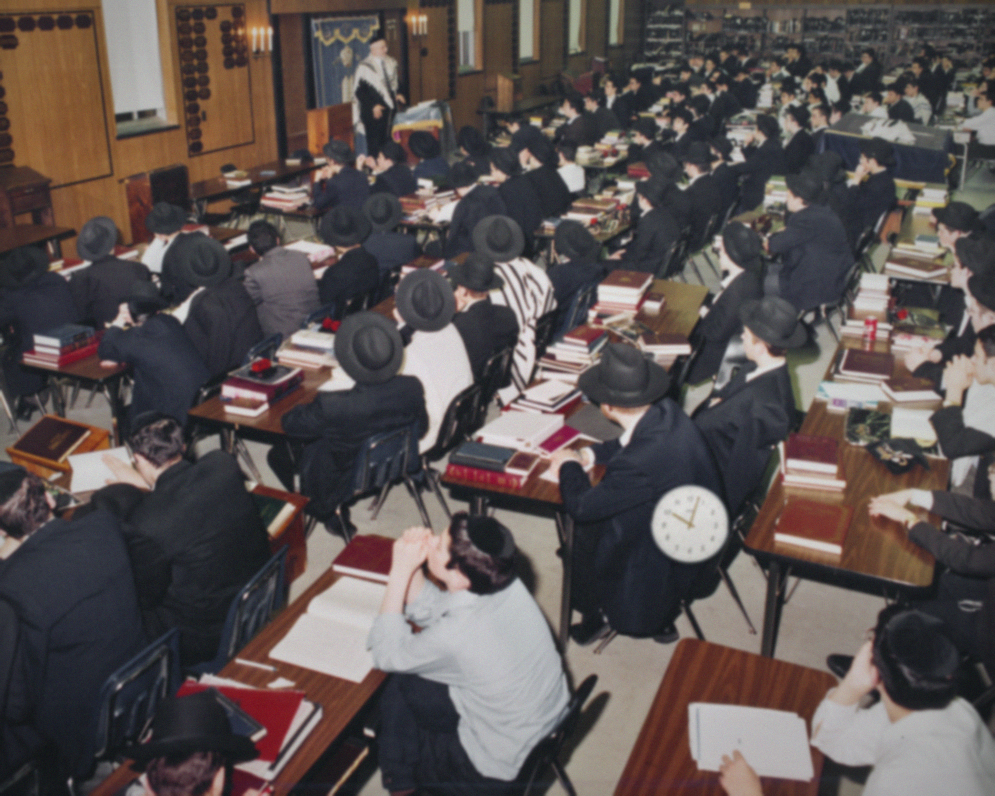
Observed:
10h03
